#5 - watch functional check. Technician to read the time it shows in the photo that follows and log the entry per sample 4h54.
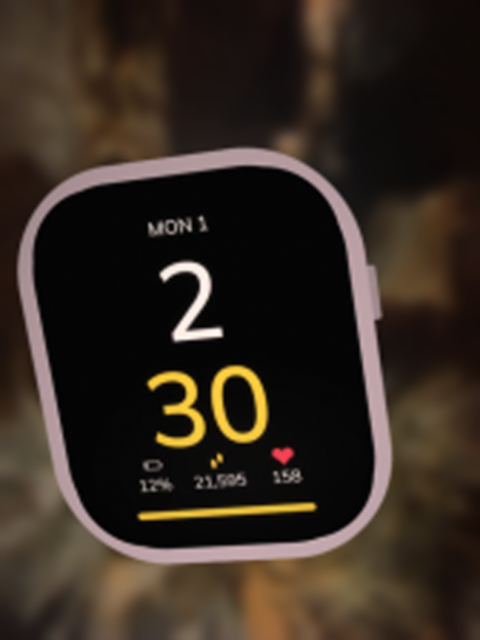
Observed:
2h30
